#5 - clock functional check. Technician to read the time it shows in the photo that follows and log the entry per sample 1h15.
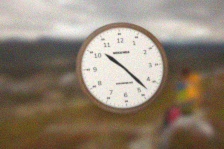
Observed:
10h23
